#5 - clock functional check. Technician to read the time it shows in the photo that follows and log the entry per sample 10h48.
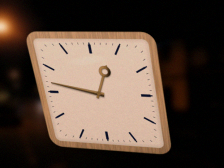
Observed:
12h47
